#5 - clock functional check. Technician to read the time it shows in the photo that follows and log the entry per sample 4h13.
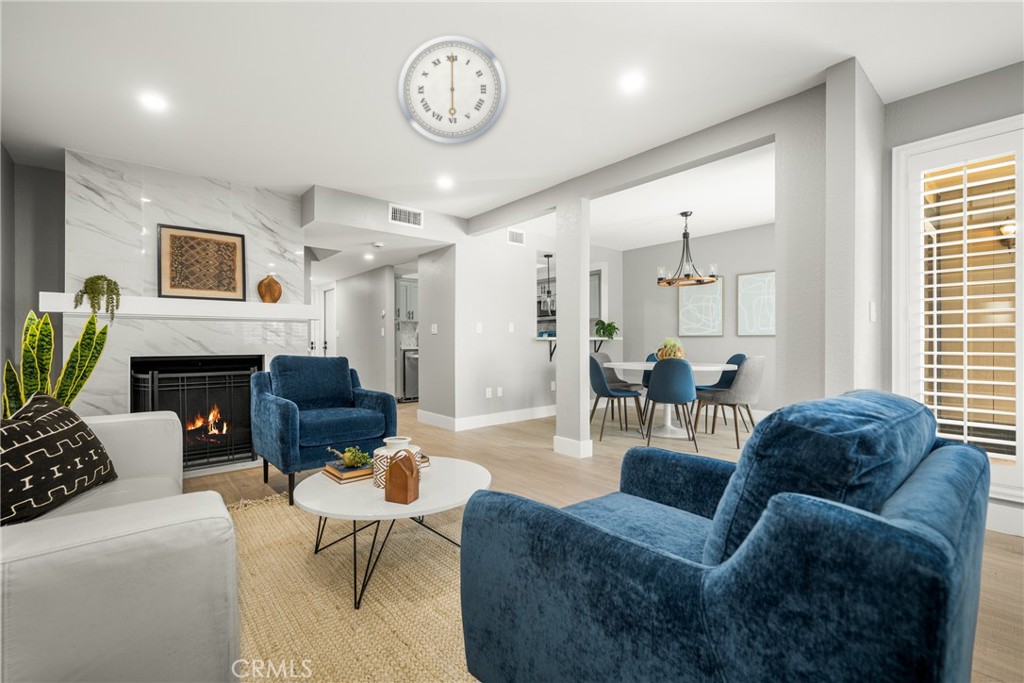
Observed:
6h00
